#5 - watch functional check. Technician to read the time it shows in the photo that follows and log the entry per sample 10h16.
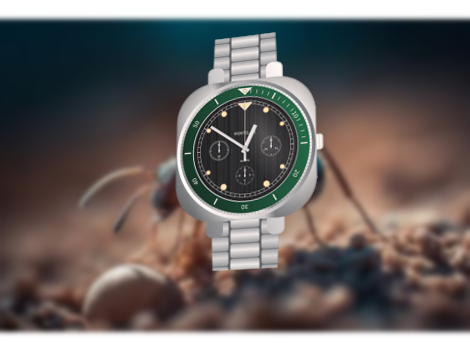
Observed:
12h51
